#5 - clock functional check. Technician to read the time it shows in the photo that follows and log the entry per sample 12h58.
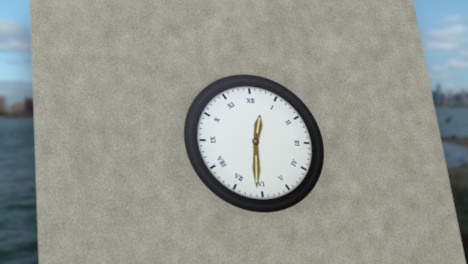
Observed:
12h31
